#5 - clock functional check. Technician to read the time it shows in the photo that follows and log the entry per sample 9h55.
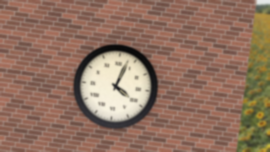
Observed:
4h03
